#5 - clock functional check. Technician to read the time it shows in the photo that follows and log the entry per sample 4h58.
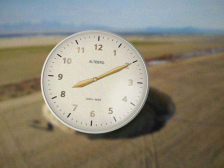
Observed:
8h10
